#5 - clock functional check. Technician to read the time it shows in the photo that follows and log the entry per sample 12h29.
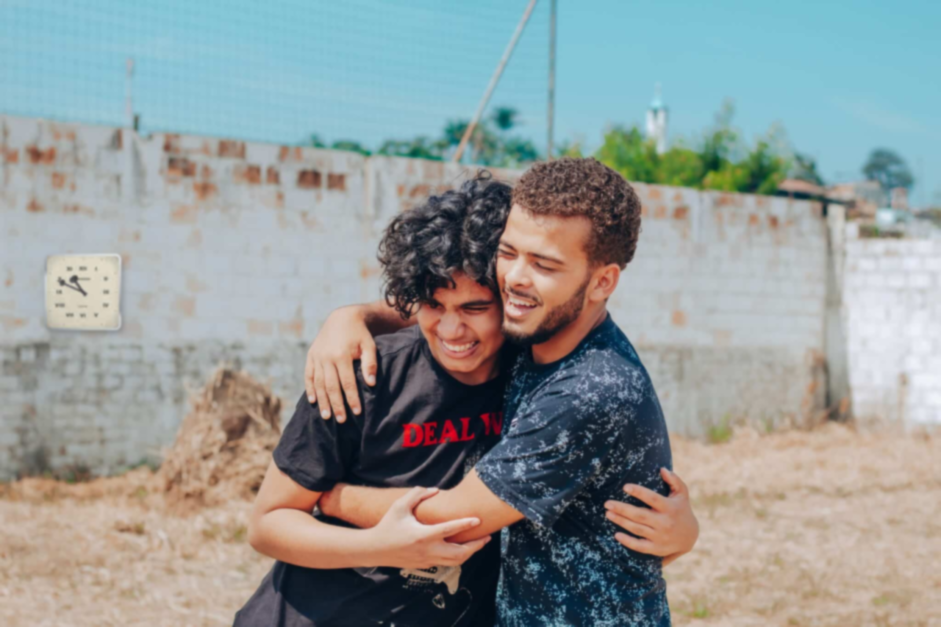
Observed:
10h49
